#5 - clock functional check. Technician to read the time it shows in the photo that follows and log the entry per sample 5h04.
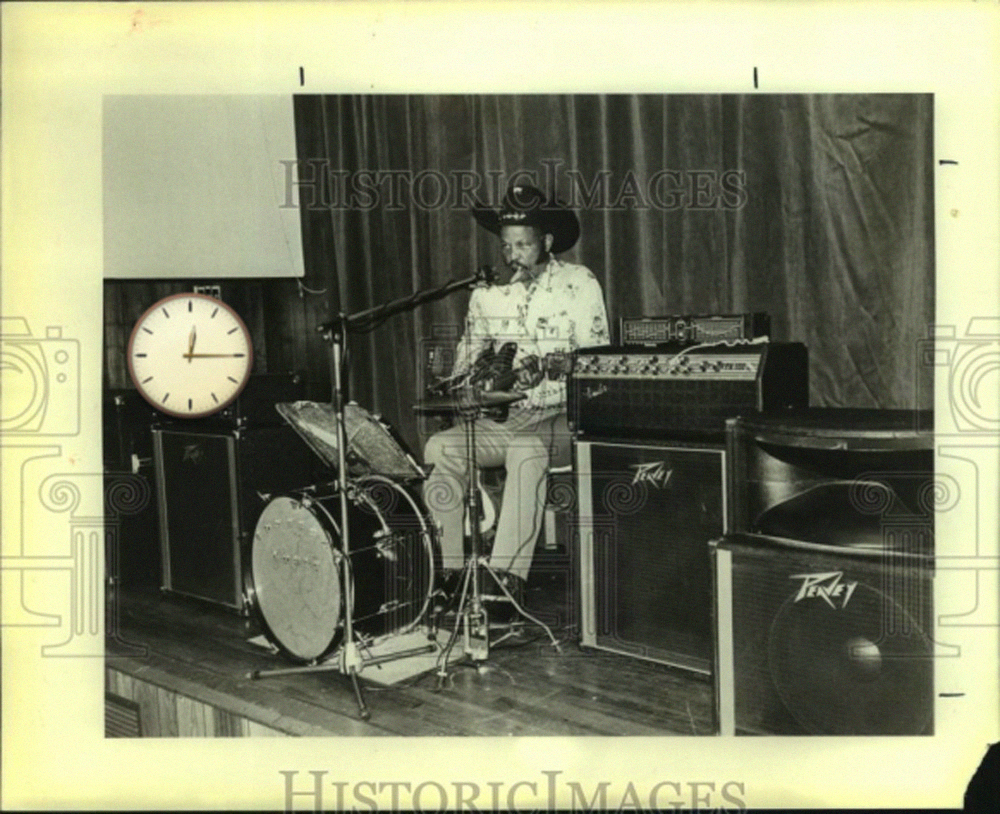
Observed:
12h15
